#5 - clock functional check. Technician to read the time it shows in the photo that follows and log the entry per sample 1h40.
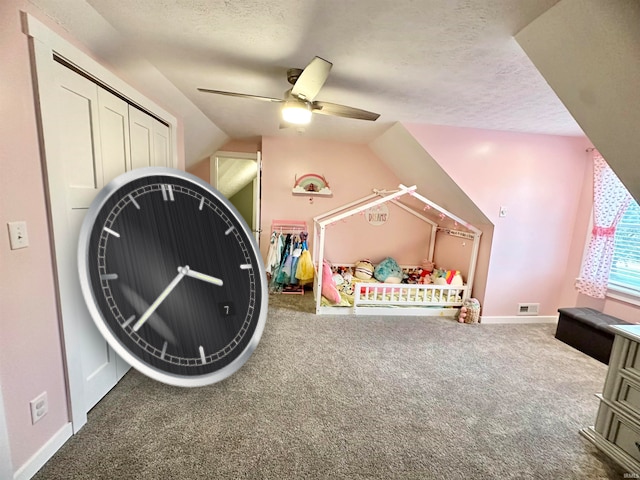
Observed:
3h39
